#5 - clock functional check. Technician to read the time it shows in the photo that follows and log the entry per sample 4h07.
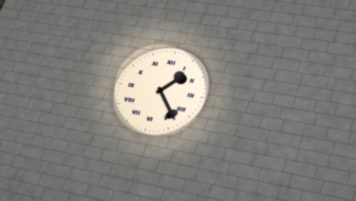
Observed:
1h23
